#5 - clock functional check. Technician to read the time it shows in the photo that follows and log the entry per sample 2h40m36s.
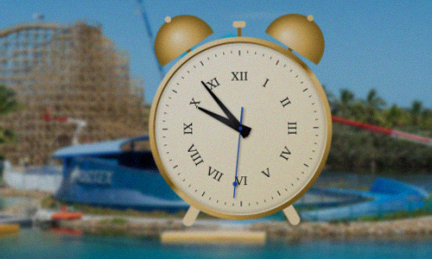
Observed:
9h53m31s
